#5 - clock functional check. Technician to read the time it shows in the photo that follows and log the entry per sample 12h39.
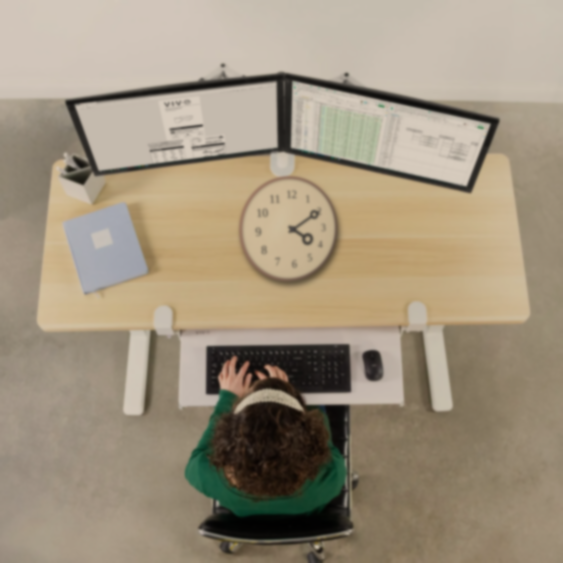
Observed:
4h10
